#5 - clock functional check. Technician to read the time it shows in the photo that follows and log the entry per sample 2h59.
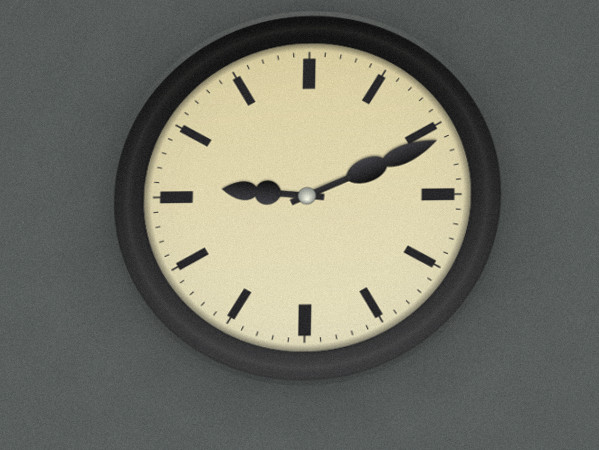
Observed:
9h11
